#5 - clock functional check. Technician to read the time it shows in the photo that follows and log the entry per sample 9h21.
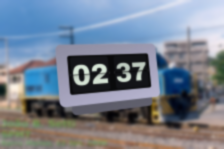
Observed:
2h37
